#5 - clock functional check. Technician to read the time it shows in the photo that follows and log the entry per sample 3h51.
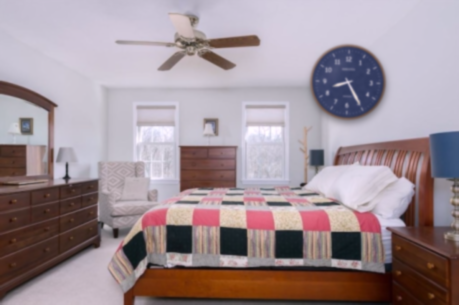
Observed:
8h25
